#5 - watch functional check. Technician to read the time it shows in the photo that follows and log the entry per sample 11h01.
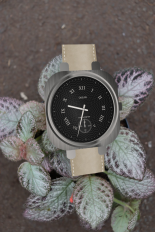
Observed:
9h33
